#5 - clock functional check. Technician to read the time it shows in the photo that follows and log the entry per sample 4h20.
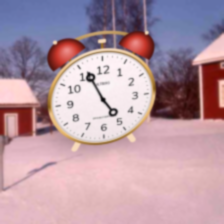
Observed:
4h56
